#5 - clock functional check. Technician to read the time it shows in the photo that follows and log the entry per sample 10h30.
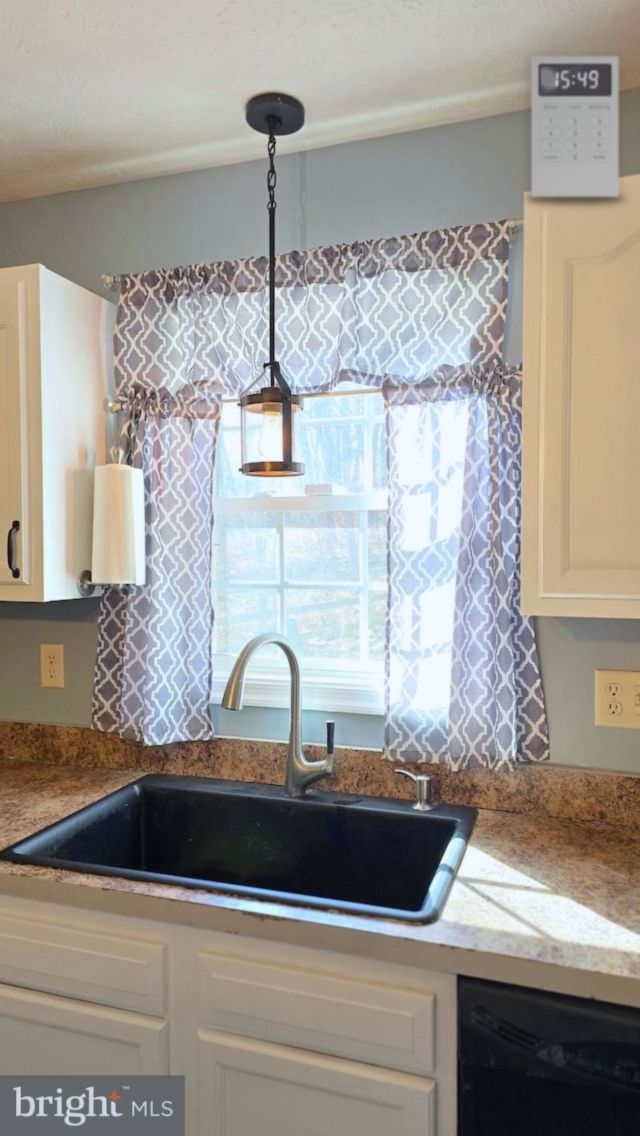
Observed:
15h49
